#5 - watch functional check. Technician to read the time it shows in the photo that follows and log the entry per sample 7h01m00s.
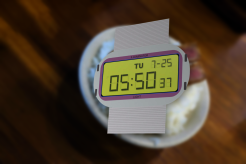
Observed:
5h50m37s
